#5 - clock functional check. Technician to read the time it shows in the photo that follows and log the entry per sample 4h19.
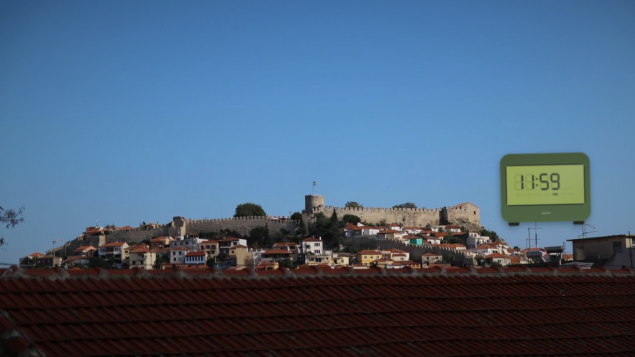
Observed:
11h59
